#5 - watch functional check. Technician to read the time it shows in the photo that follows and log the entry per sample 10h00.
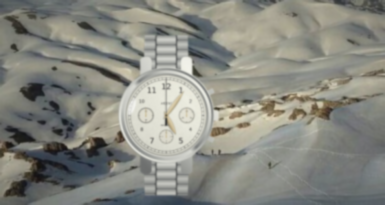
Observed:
5h06
